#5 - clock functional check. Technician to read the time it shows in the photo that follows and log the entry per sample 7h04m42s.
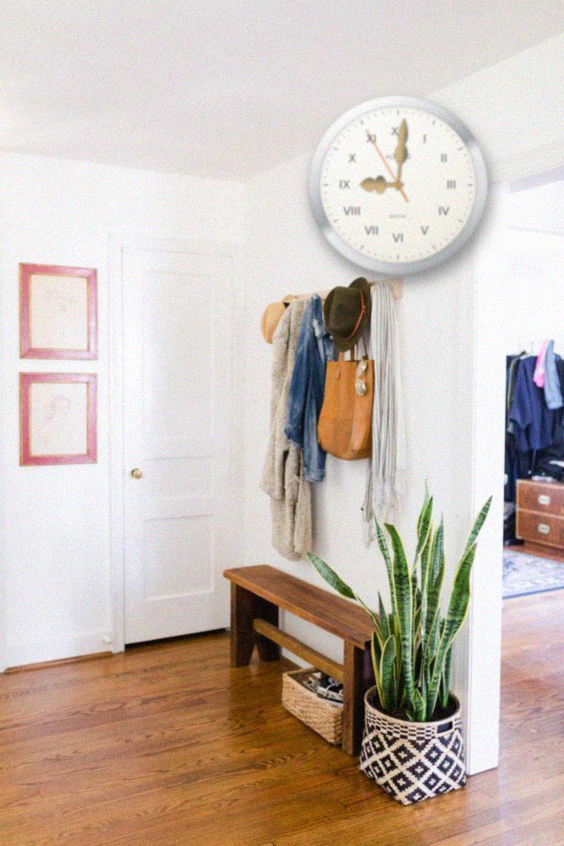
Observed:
9h00m55s
